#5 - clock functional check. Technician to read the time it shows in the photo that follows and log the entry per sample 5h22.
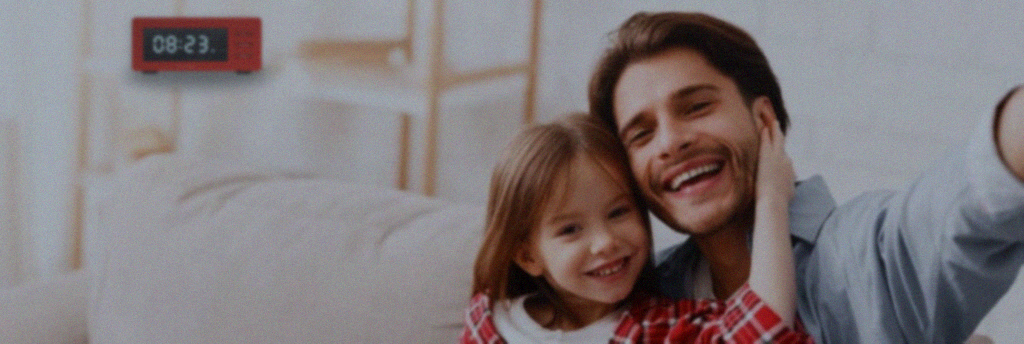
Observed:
8h23
